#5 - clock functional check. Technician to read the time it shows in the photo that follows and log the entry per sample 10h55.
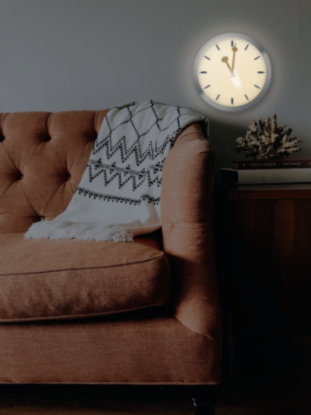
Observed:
11h01
